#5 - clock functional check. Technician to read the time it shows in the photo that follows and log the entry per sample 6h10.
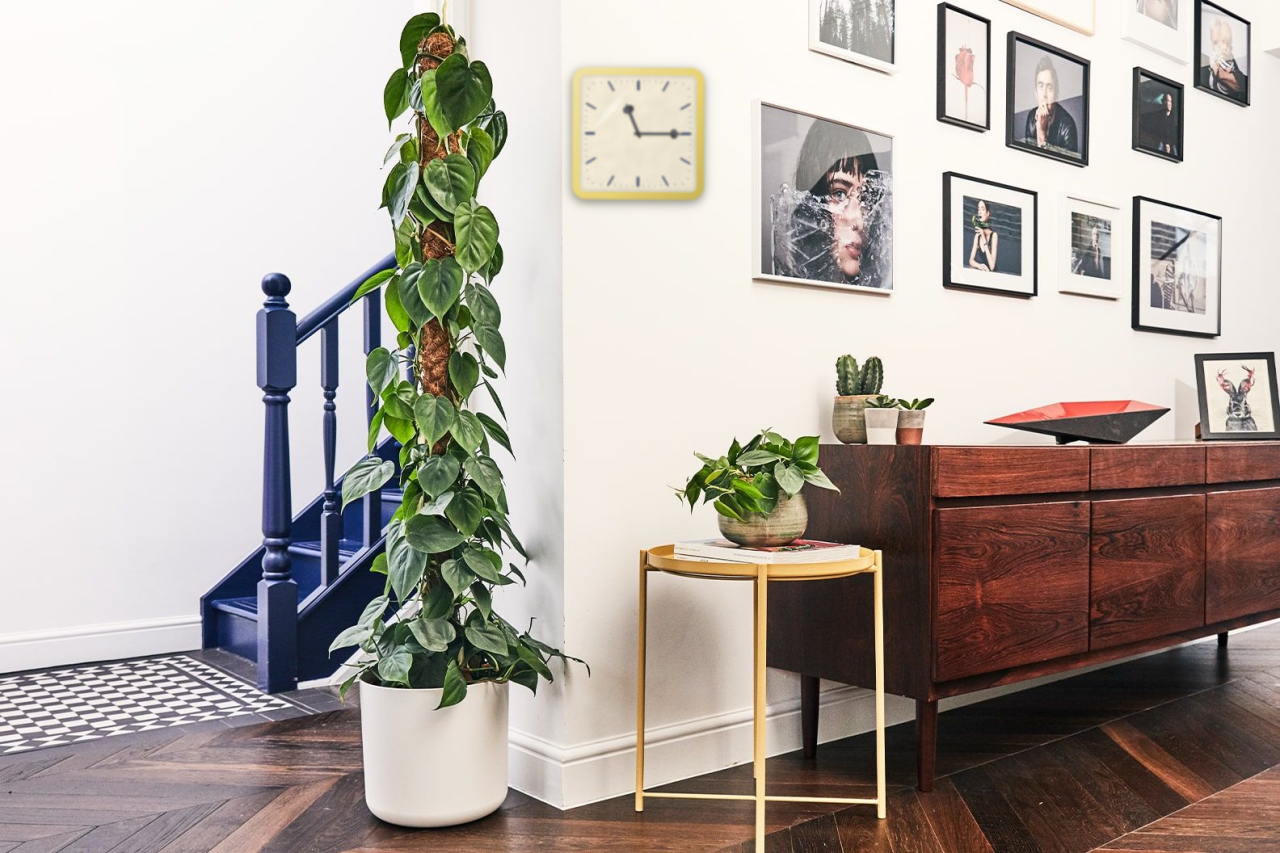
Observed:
11h15
